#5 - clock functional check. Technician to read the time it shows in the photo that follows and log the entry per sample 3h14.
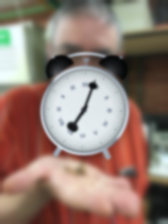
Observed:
7h03
